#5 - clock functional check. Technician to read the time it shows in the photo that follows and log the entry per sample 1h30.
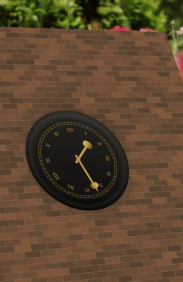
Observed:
1h27
